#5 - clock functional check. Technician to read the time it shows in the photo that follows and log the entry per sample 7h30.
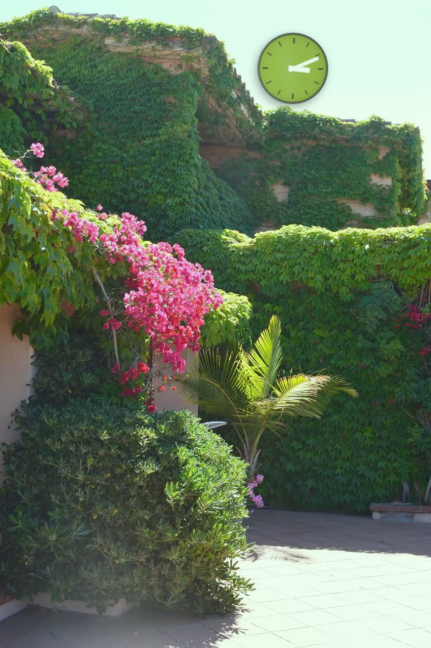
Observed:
3h11
